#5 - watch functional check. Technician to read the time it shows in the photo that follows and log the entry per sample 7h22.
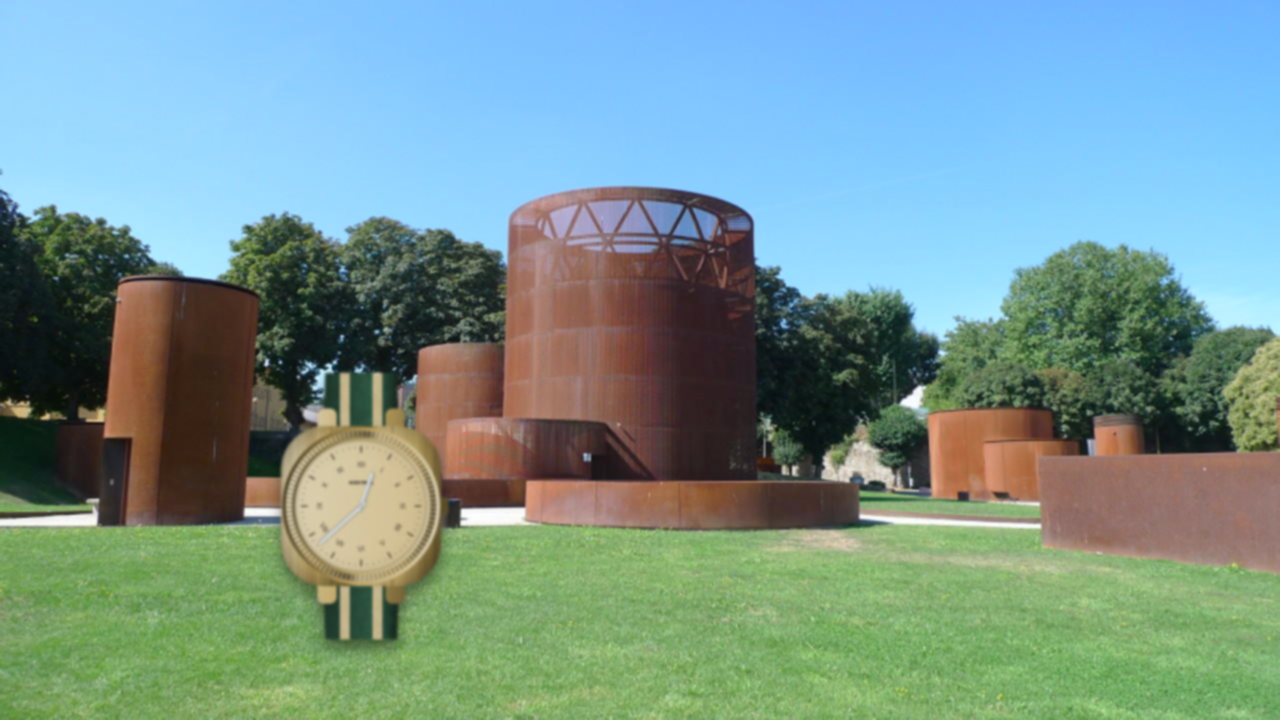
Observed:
12h38
